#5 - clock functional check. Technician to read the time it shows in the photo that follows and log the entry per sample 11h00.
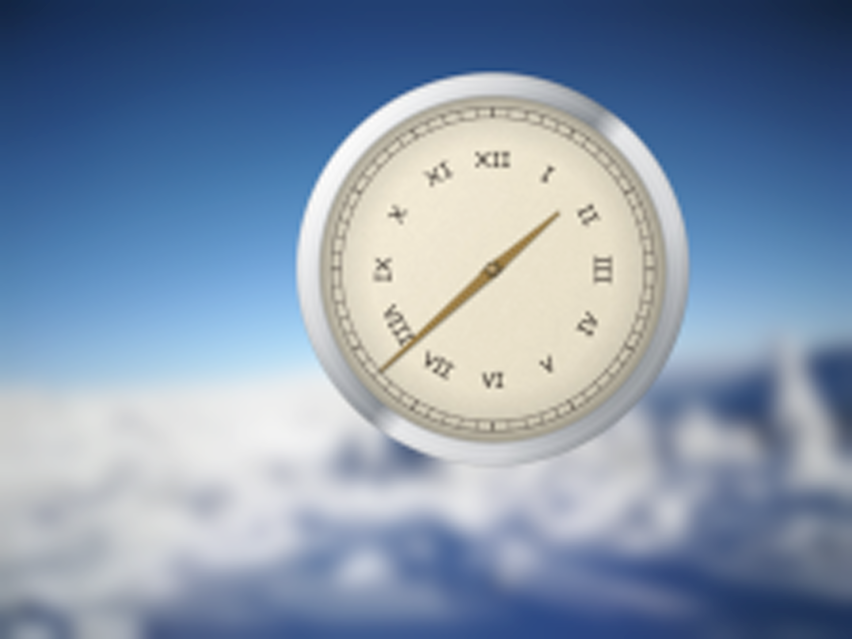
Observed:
1h38
